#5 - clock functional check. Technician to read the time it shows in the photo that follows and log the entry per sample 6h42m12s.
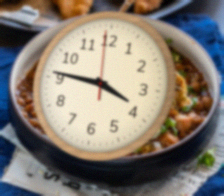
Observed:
3h45m59s
